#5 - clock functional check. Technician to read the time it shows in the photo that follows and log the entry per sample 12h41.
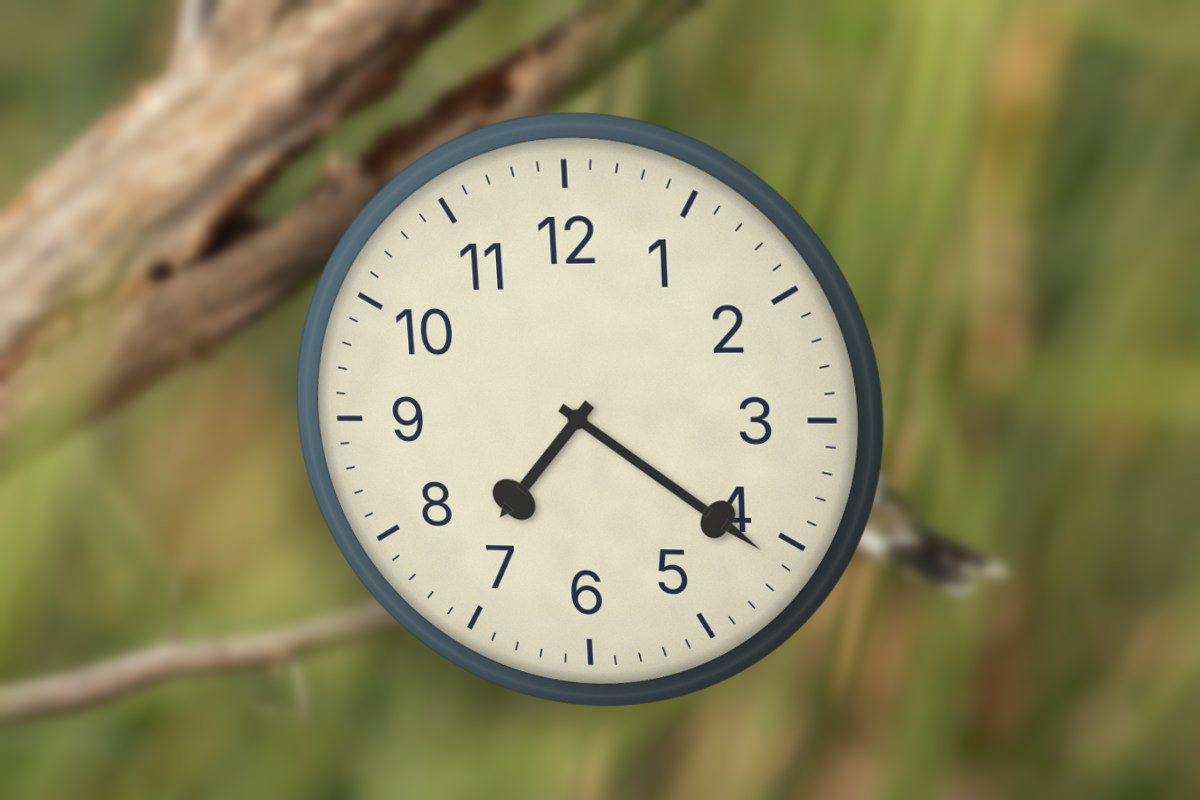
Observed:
7h21
